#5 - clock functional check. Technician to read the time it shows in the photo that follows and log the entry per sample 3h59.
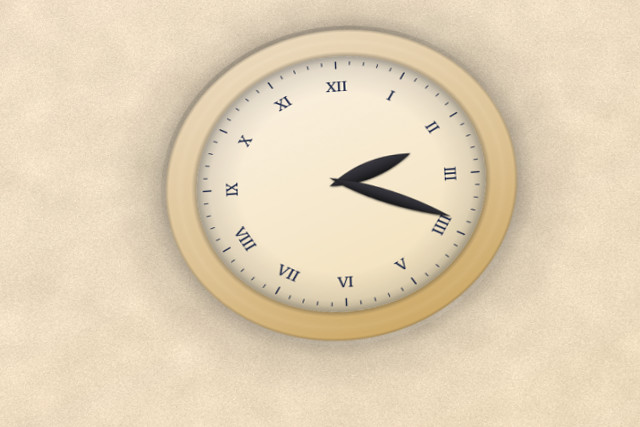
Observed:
2h19
